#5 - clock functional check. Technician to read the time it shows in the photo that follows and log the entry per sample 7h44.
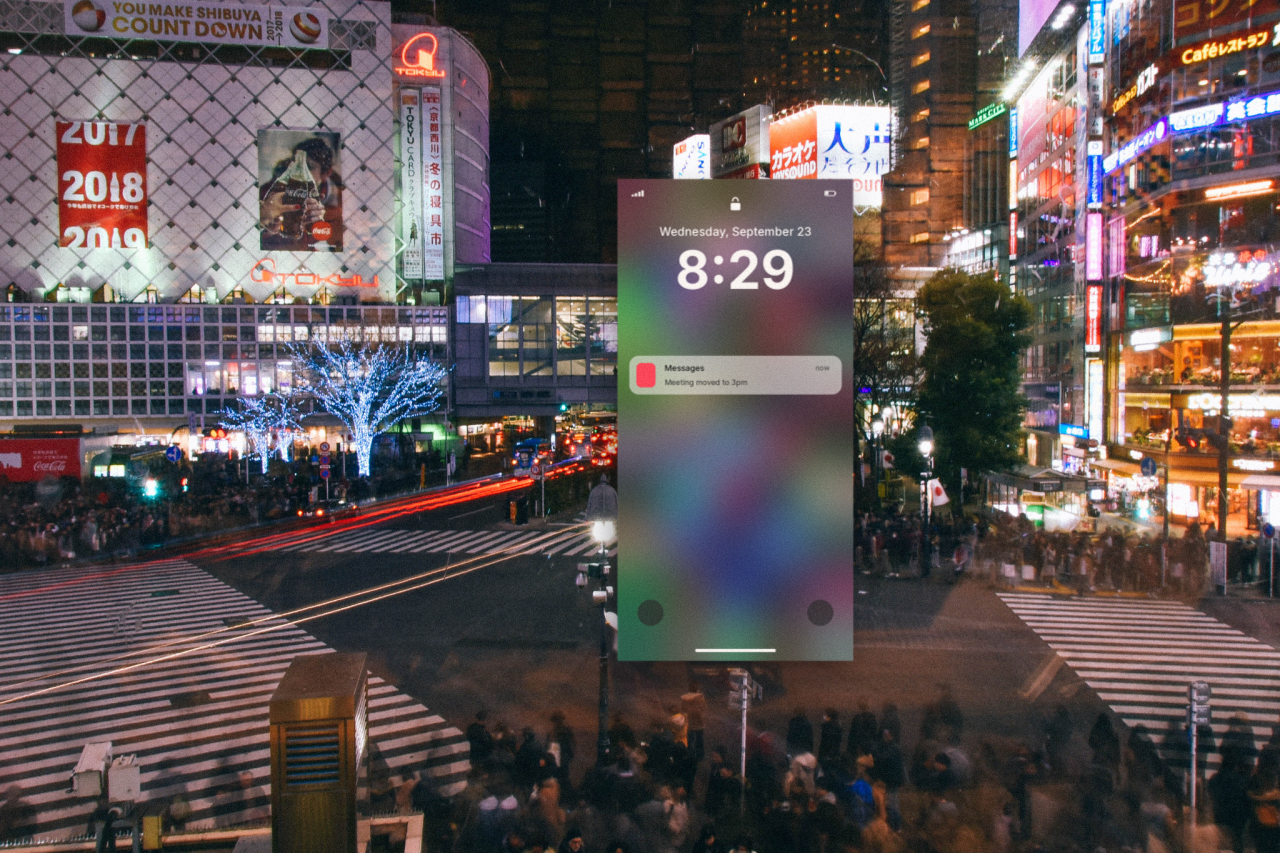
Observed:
8h29
